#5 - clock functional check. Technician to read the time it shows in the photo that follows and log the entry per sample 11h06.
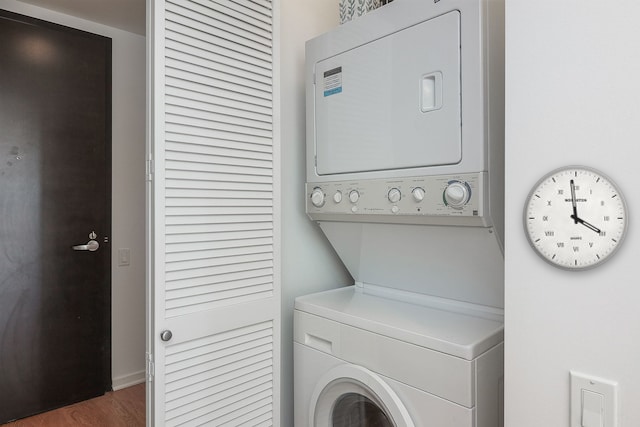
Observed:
3h59
